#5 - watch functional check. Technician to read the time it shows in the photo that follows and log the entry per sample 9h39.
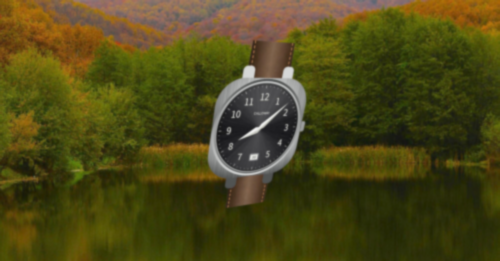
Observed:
8h08
